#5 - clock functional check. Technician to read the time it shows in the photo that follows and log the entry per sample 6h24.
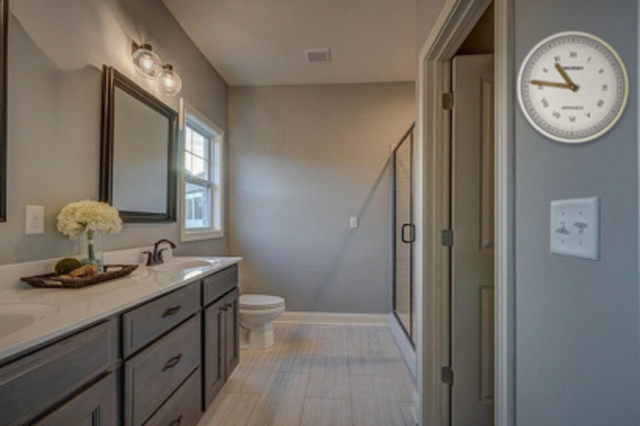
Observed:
10h46
